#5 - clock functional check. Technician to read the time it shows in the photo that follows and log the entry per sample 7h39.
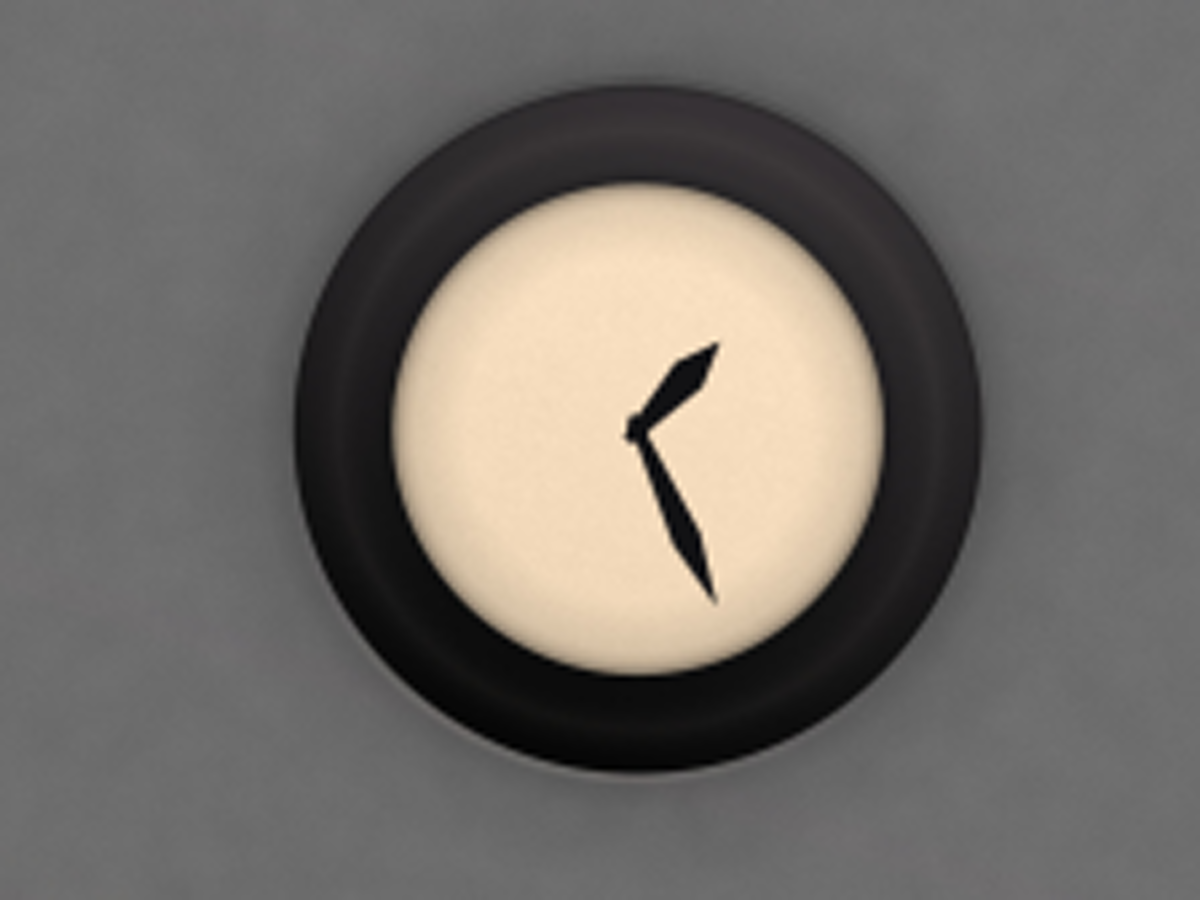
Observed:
1h26
